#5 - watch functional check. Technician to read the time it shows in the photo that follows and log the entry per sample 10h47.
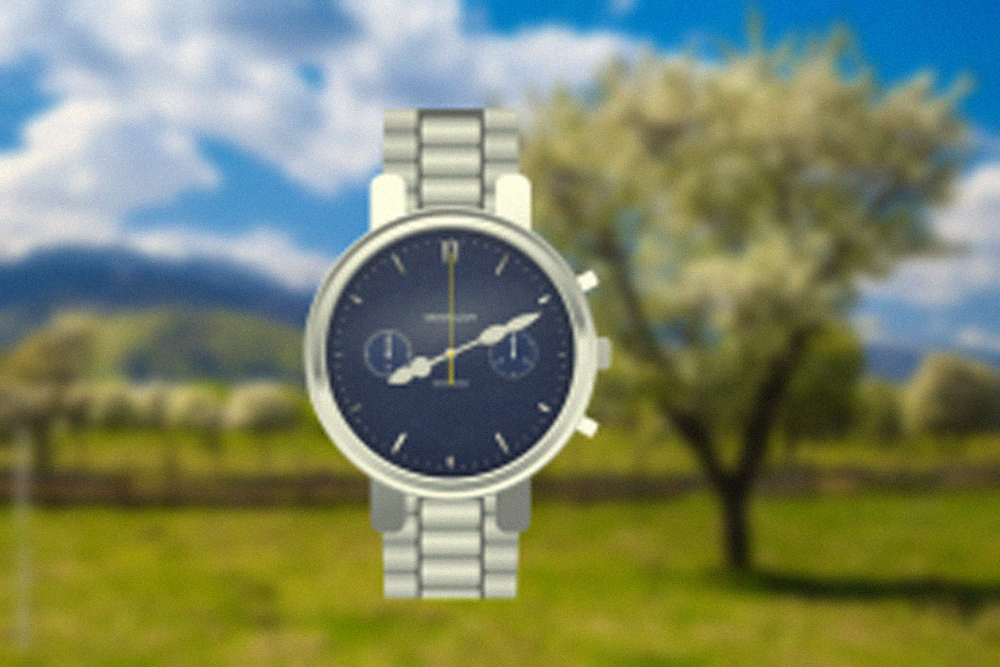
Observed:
8h11
